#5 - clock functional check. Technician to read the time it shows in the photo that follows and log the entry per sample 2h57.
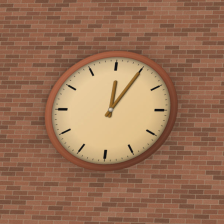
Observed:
12h05
